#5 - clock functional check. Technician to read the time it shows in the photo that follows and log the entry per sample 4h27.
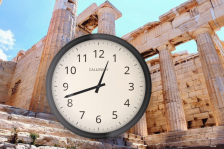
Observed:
12h42
